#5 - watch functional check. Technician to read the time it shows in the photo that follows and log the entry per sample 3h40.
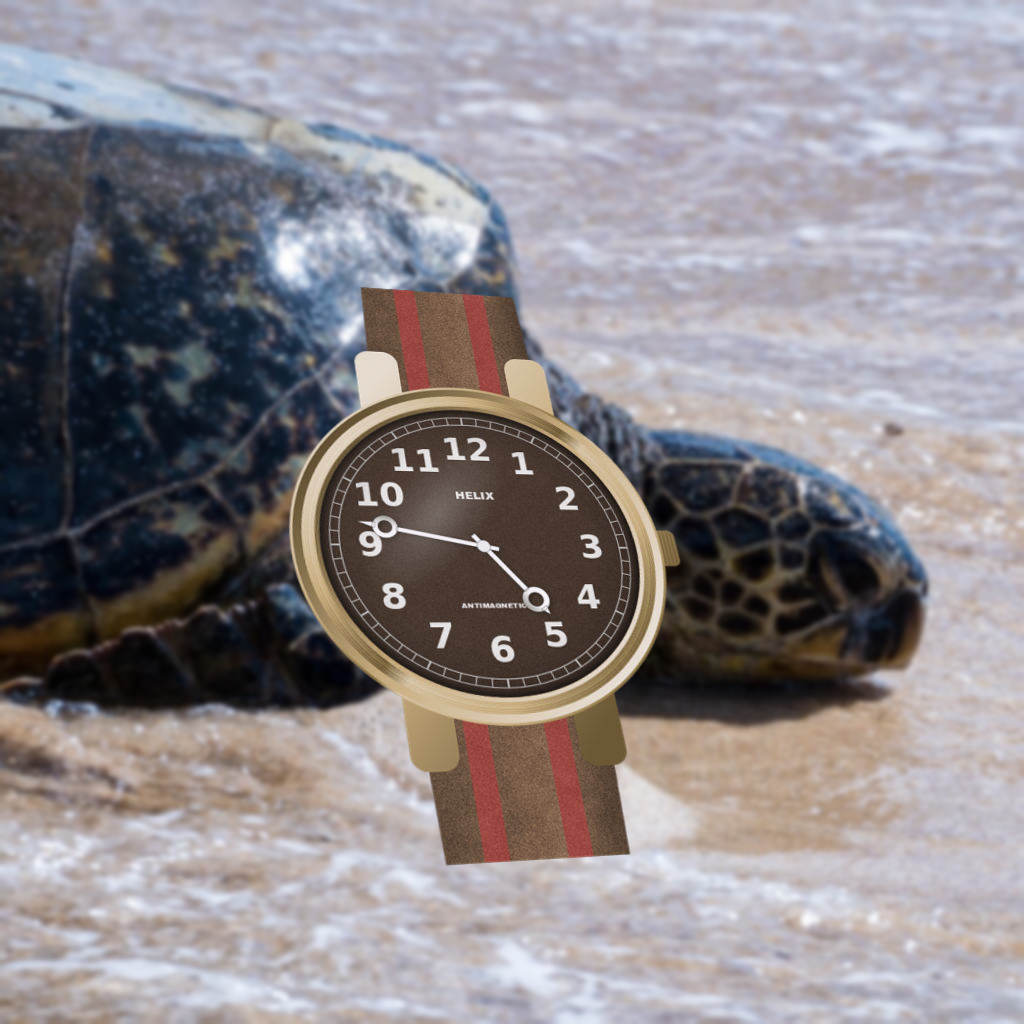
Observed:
4h47
